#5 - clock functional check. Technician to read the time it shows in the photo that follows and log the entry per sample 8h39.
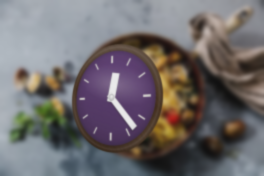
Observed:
12h23
